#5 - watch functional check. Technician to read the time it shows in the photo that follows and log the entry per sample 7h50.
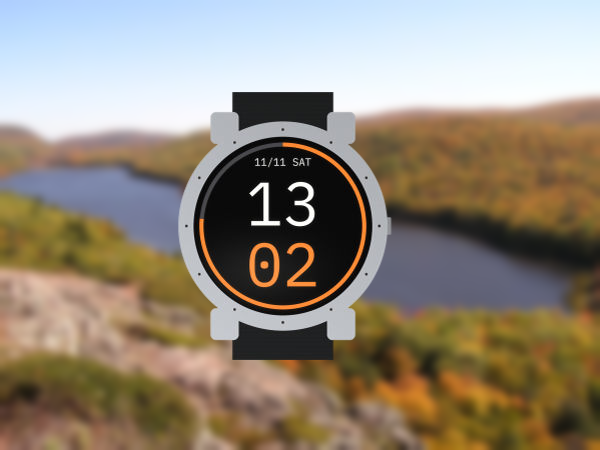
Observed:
13h02
